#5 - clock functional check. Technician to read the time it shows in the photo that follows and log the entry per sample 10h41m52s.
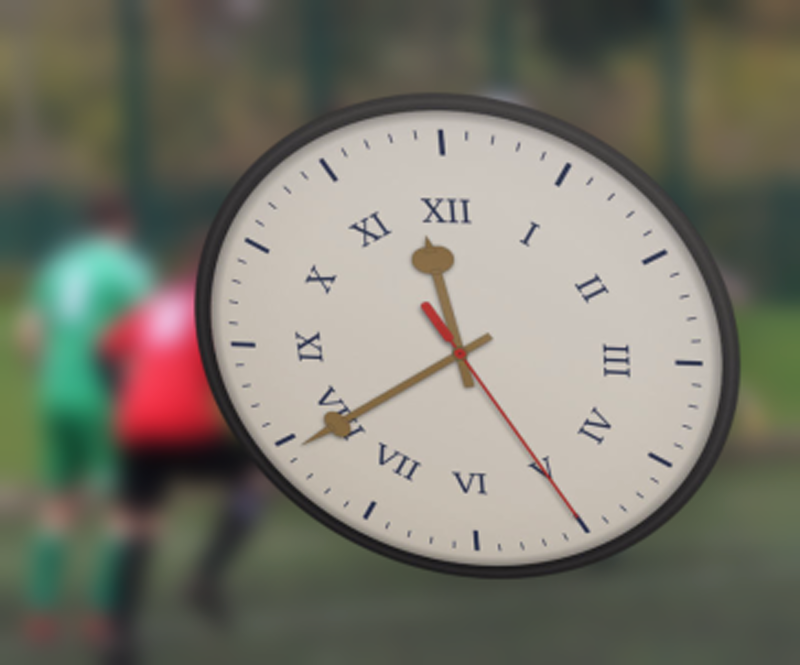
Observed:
11h39m25s
